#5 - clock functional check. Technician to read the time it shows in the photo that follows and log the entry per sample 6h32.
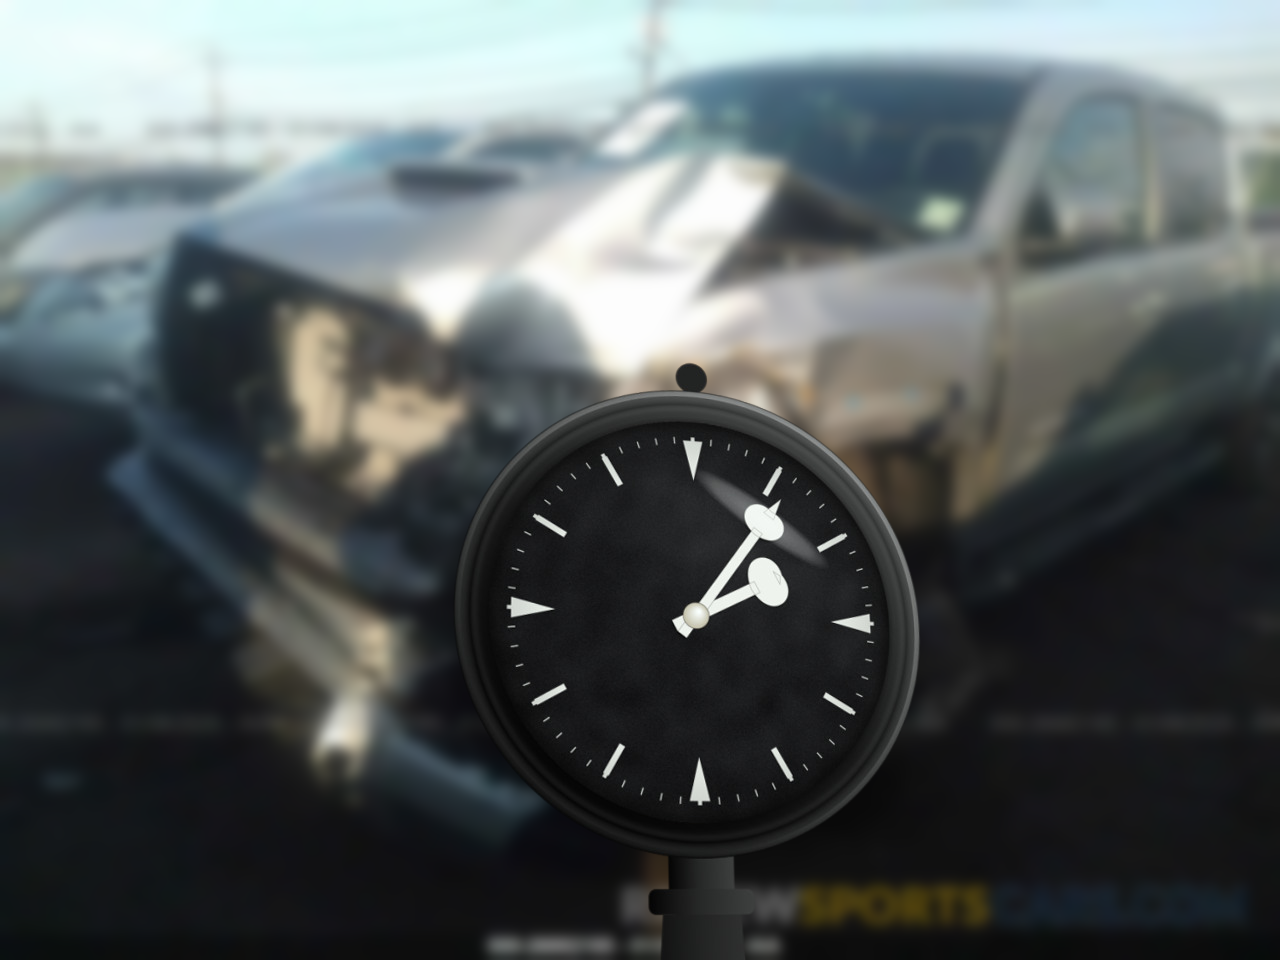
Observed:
2h06
